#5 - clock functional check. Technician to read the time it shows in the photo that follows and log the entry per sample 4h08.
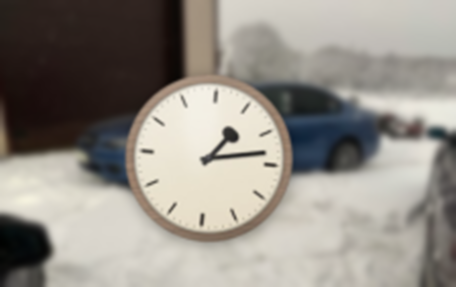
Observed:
1h13
